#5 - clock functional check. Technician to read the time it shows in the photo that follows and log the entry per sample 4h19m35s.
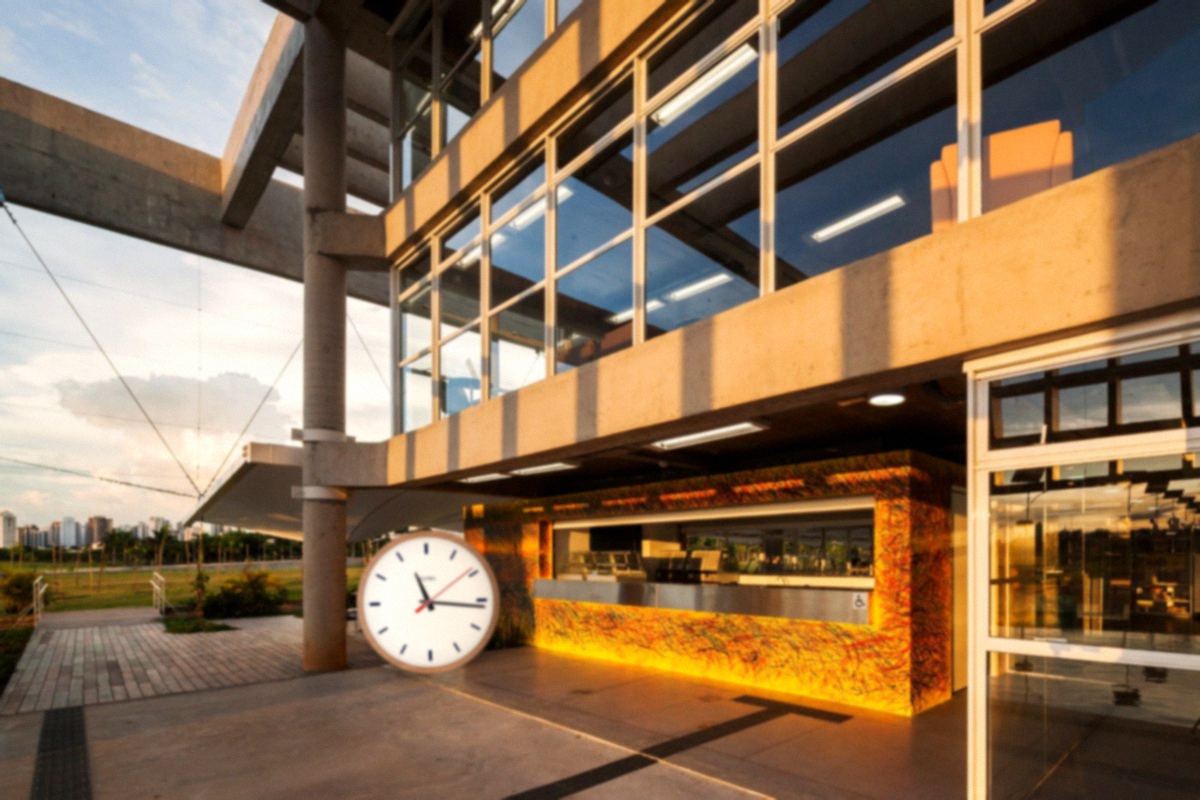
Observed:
11h16m09s
